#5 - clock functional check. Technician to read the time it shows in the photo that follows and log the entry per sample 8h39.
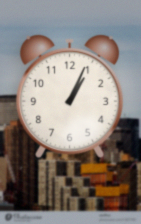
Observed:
1h04
